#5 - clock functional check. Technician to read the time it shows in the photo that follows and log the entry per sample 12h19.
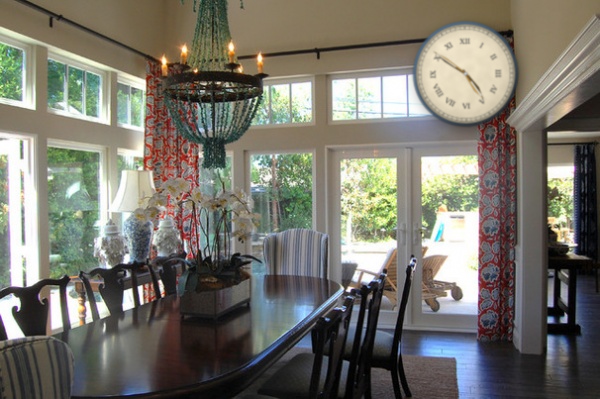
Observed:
4h51
